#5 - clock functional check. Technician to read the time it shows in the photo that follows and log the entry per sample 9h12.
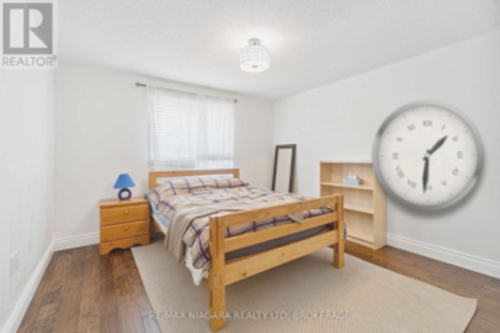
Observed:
1h31
